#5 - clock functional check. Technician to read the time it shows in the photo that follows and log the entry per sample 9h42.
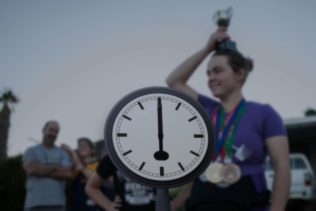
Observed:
6h00
